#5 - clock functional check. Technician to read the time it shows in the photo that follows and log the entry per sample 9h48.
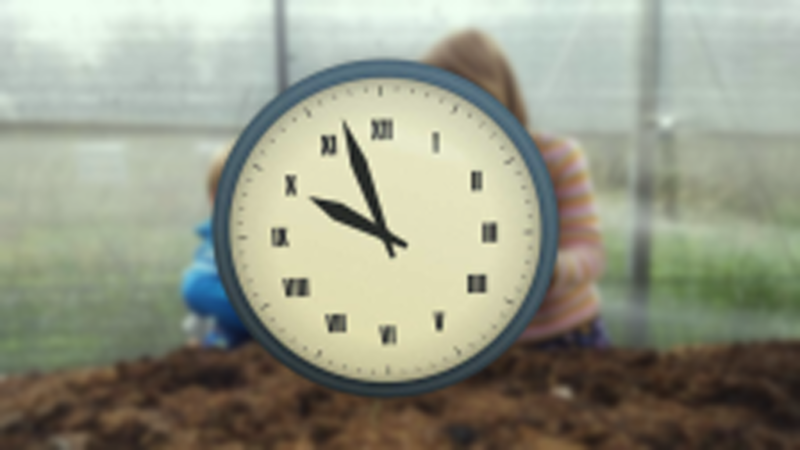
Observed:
9h57
